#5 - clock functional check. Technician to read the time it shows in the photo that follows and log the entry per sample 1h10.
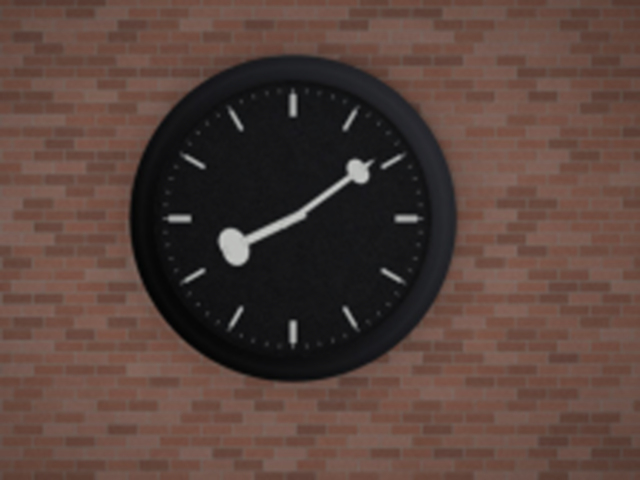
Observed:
8h09
